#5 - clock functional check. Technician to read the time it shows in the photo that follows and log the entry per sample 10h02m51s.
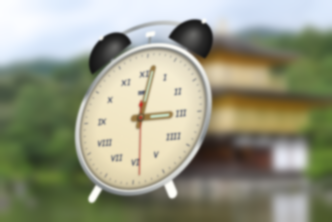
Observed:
3h01m29s
